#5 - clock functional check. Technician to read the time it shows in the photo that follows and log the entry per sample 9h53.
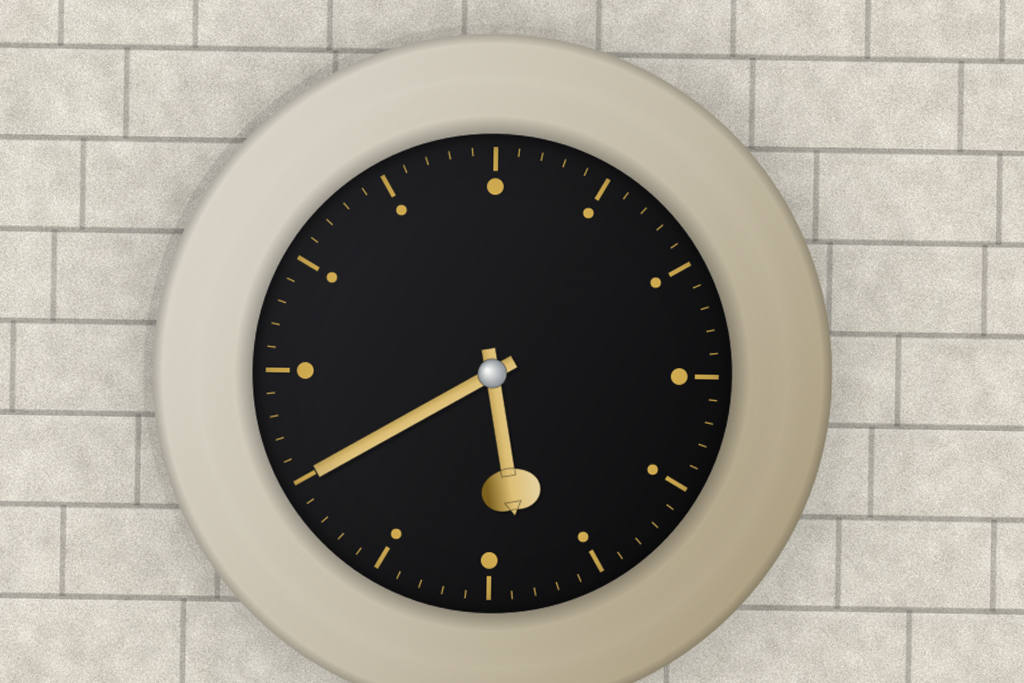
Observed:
5h40
